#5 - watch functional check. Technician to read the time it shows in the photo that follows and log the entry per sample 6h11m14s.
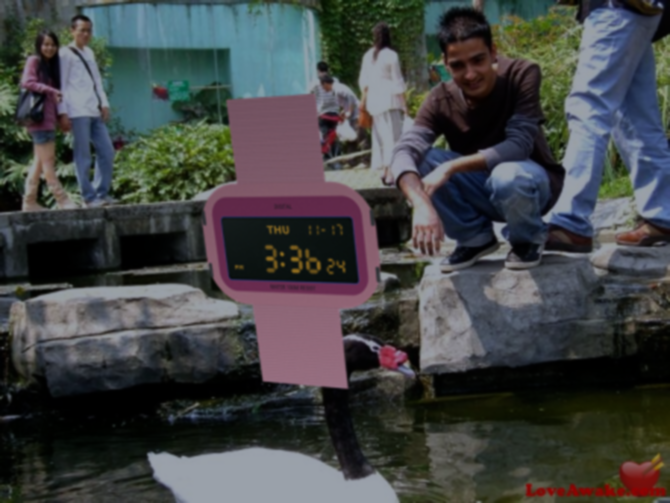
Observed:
3h36m24s
